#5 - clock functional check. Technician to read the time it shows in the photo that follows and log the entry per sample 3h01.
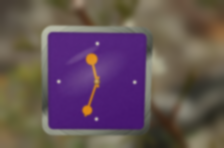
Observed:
11h33
